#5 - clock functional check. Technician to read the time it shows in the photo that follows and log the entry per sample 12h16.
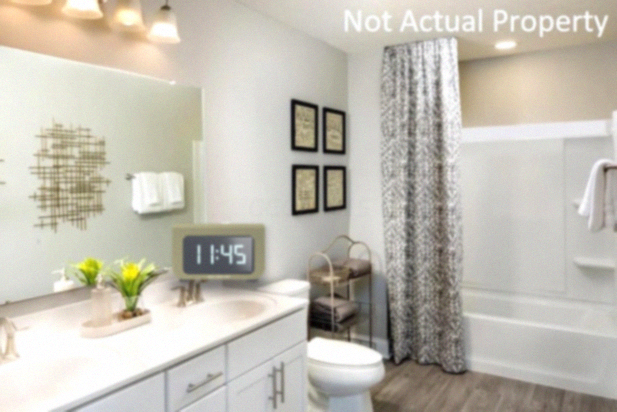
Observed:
11h45
